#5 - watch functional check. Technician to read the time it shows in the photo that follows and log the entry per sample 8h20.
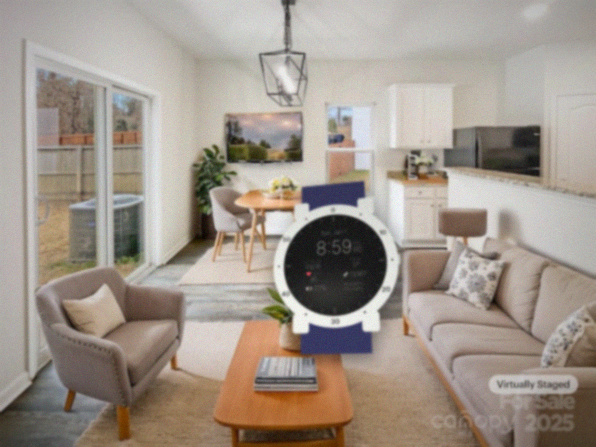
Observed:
8h59
